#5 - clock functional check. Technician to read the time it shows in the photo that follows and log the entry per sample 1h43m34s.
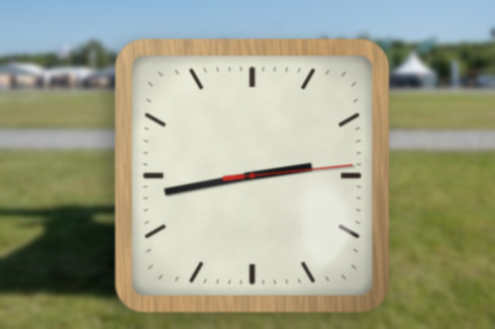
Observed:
2h43m14s
